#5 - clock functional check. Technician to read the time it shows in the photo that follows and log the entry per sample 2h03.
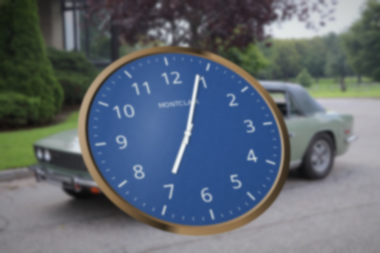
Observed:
7h04
